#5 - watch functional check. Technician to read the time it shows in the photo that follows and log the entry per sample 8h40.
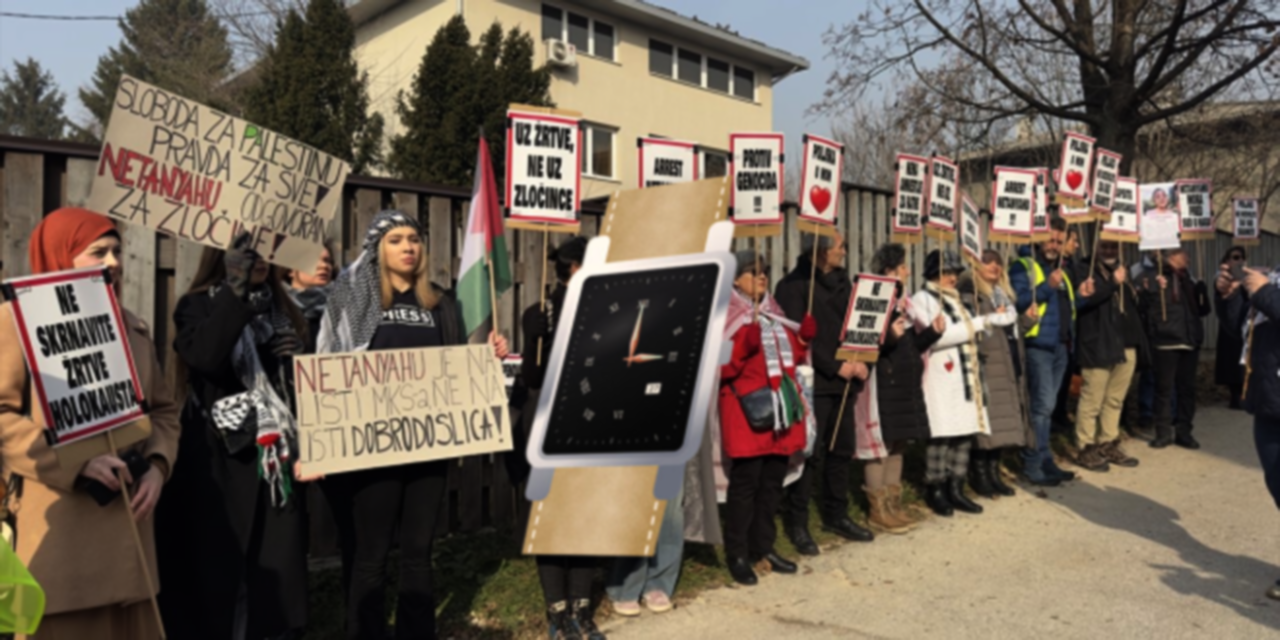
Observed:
3h00
